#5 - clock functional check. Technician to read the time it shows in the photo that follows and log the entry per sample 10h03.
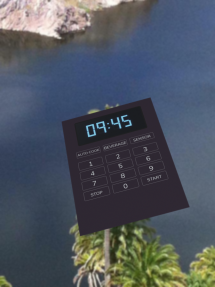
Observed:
9h45
